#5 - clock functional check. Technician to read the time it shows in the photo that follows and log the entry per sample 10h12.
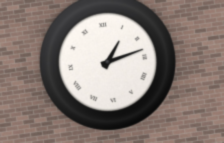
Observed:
1h13
